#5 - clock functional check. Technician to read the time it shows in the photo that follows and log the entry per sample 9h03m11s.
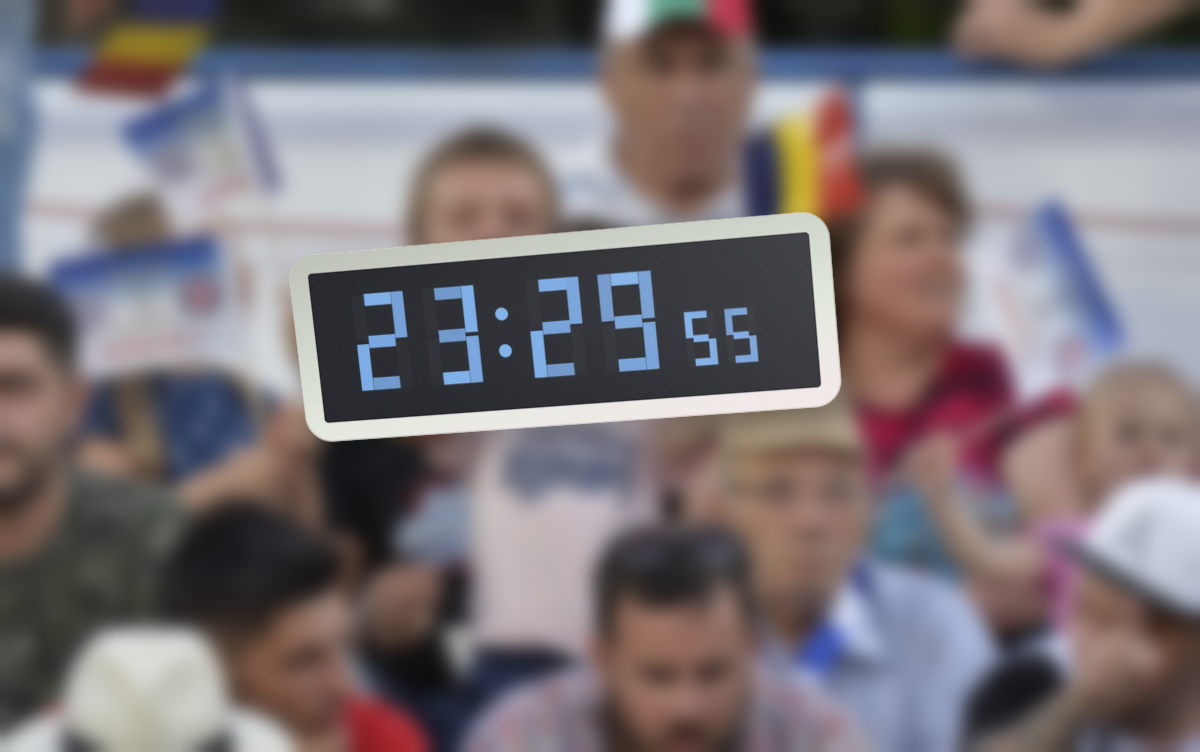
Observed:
23h29m55s
